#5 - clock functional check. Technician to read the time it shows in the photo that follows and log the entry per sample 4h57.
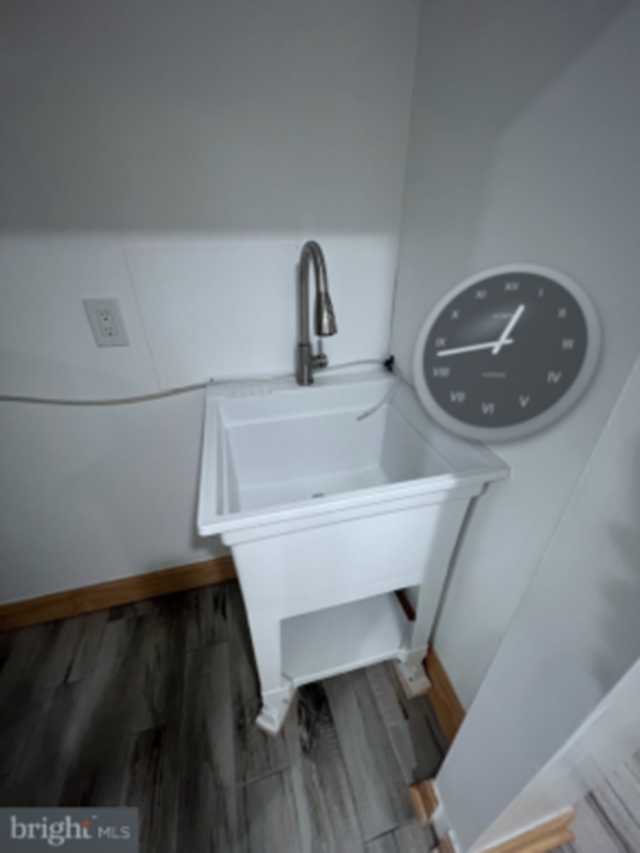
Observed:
12h43
